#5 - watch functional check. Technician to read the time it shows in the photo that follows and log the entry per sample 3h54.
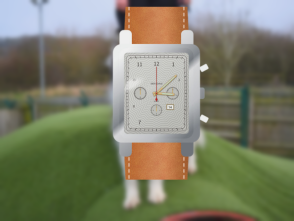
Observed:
3h08
